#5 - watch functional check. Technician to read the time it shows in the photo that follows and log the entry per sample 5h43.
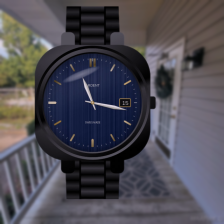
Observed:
11h17
